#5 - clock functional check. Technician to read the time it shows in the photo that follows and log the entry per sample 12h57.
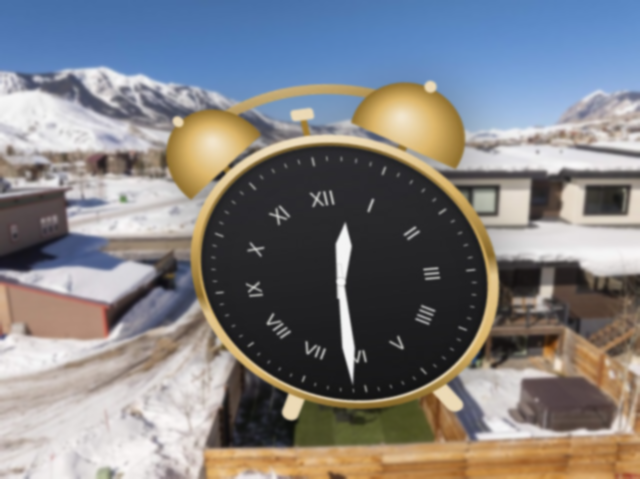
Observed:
12h31
